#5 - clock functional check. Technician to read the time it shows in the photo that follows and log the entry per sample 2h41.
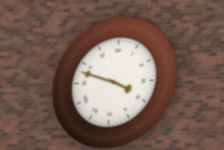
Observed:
3h48
